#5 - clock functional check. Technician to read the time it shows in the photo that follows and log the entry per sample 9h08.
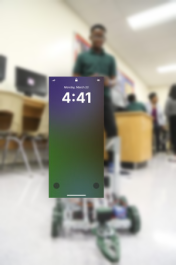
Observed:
4h41
